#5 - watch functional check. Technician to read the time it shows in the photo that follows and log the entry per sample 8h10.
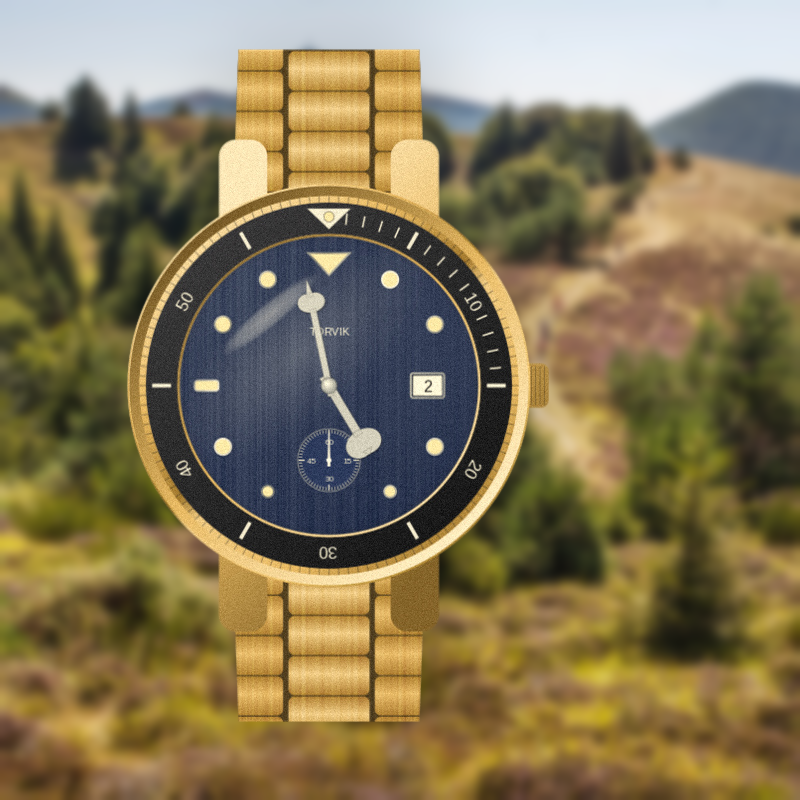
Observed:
4h58
